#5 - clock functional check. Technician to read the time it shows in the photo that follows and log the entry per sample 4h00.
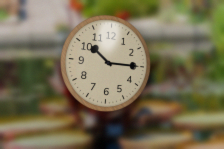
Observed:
10h15
